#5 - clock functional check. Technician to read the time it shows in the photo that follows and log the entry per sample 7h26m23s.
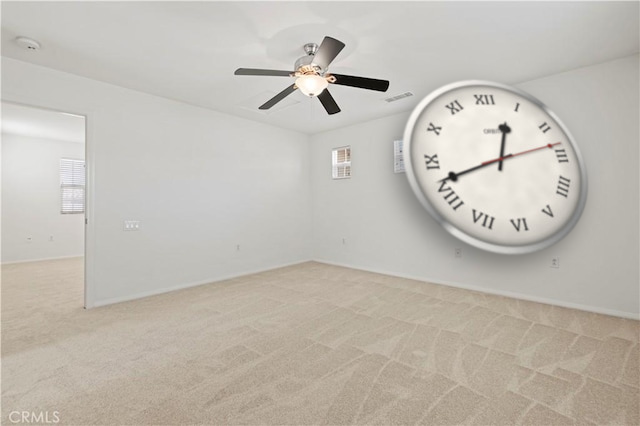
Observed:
12h42m13s
